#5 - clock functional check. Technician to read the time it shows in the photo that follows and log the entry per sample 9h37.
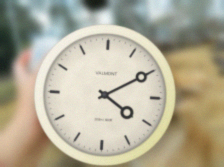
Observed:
4h10
